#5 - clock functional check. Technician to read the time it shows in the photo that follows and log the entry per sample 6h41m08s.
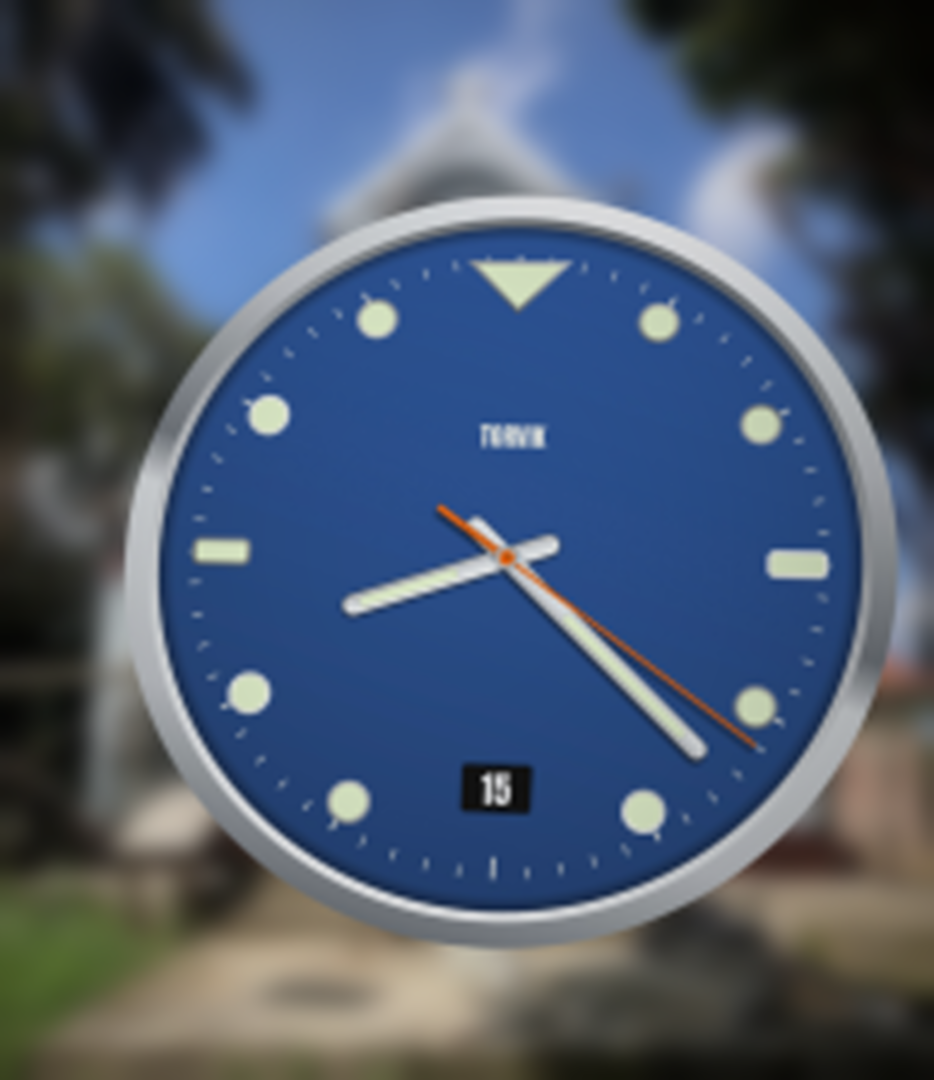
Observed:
8h22m21s
